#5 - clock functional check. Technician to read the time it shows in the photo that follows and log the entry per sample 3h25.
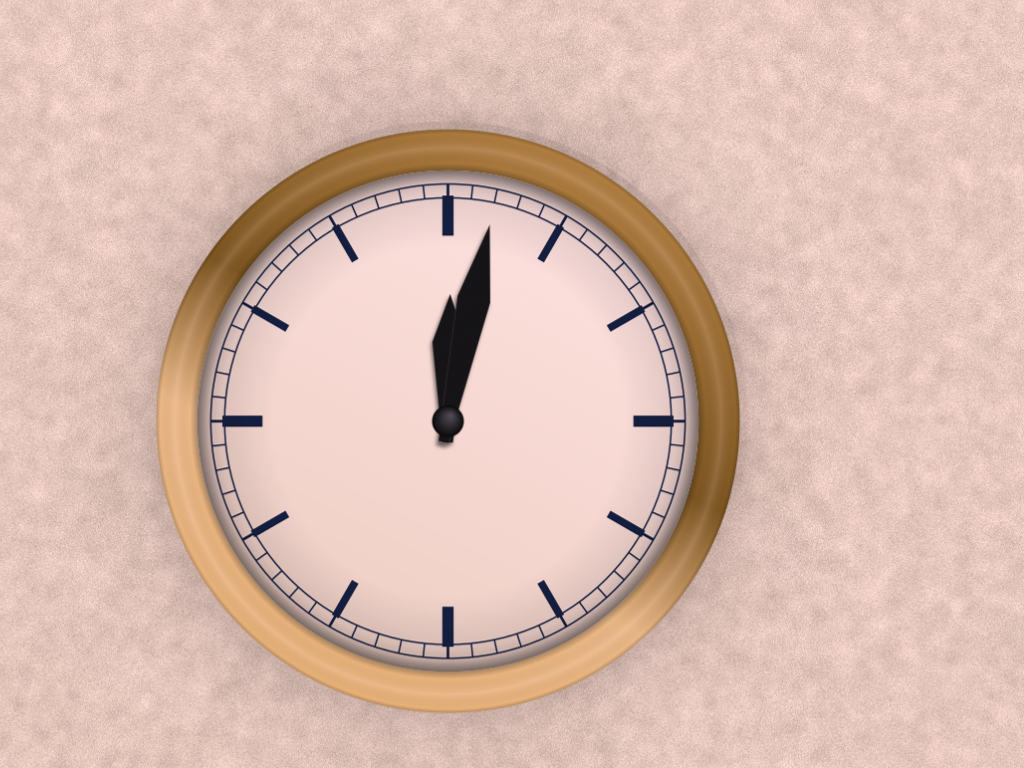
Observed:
12h02
